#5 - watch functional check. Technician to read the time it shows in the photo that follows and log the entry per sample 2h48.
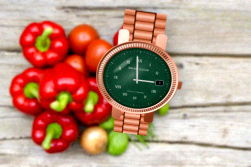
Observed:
2h59
